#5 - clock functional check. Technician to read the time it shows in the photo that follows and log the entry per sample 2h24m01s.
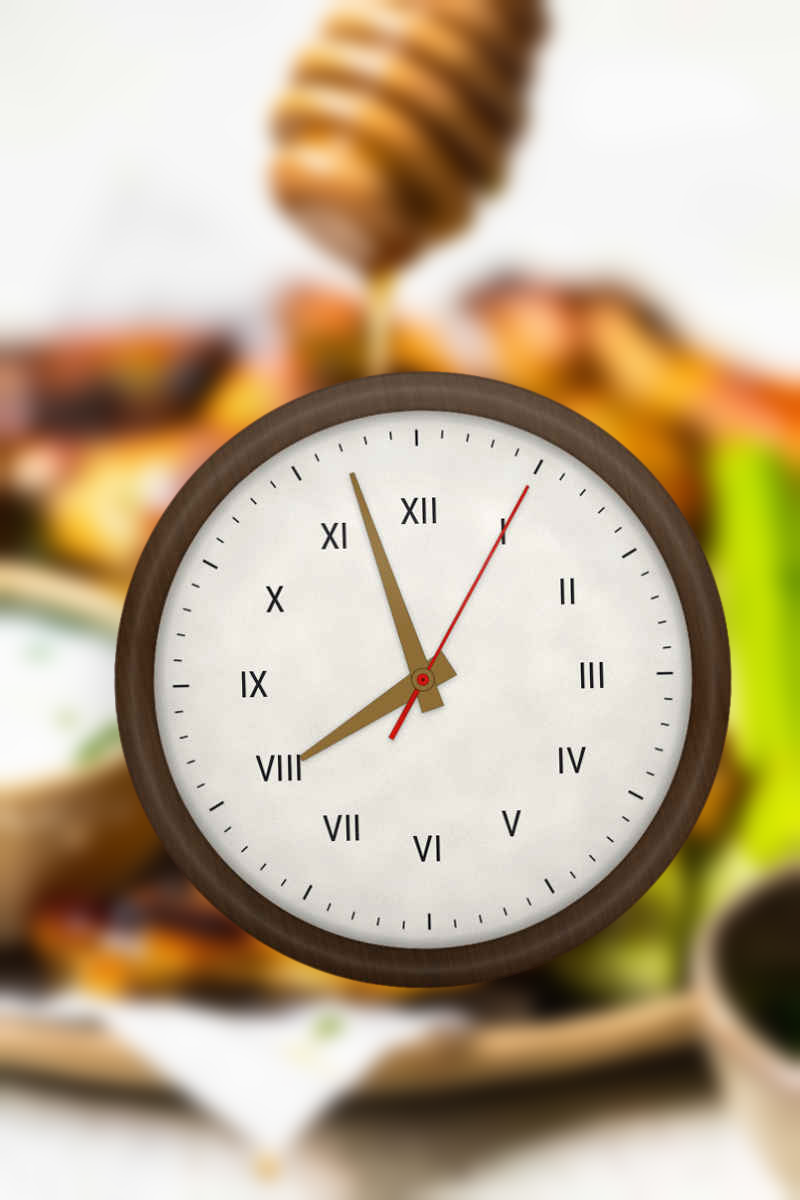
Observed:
7h57m05s
